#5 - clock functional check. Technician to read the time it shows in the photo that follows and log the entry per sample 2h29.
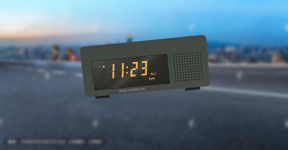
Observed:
11h23
